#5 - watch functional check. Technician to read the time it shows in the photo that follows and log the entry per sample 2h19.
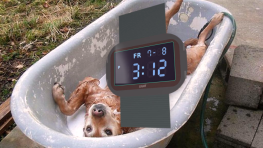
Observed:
3h12
